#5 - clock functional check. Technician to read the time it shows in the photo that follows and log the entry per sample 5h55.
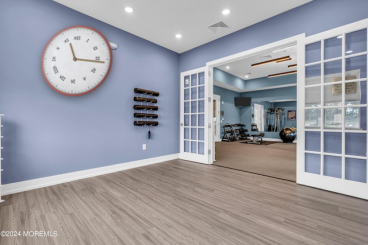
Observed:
11h16
